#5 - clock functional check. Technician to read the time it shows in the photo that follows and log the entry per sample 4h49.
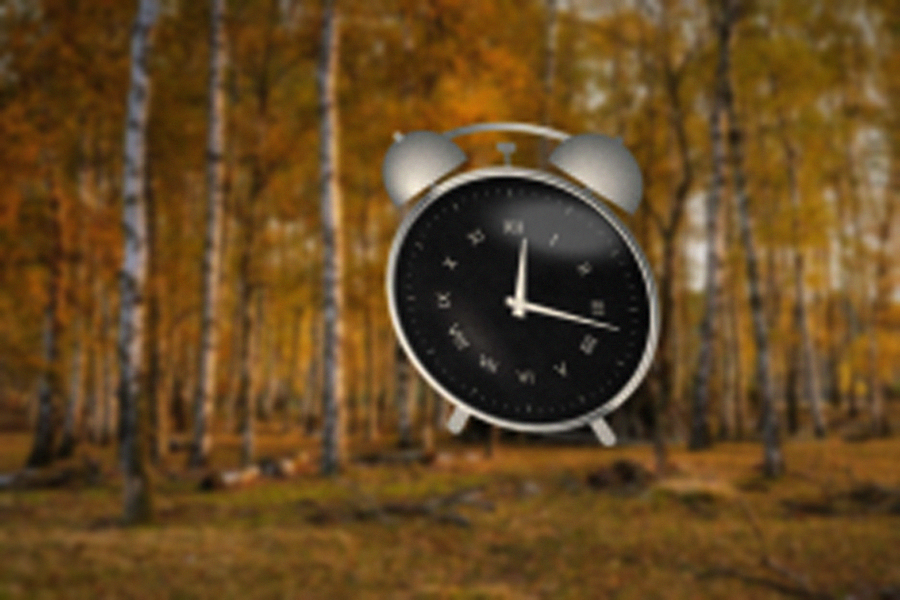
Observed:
12h17
